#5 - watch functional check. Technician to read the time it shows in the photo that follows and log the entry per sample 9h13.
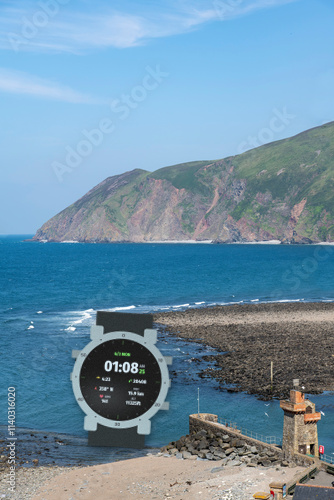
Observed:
1h08
